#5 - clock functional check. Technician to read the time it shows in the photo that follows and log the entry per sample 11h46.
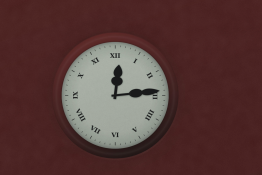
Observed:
12h14
